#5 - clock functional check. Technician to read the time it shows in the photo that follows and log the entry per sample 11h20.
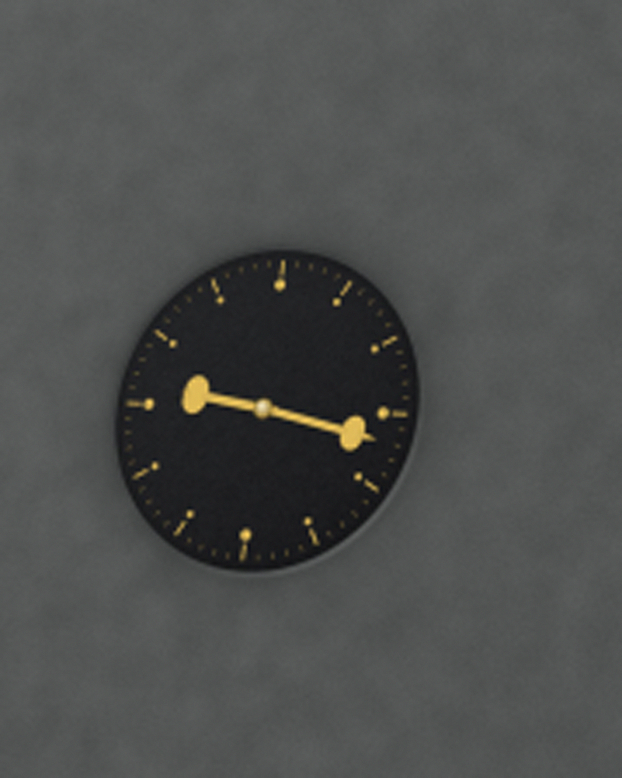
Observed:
9h17
